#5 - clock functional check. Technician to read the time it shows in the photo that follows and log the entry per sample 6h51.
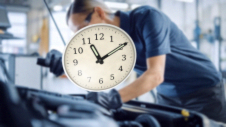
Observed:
11h10
